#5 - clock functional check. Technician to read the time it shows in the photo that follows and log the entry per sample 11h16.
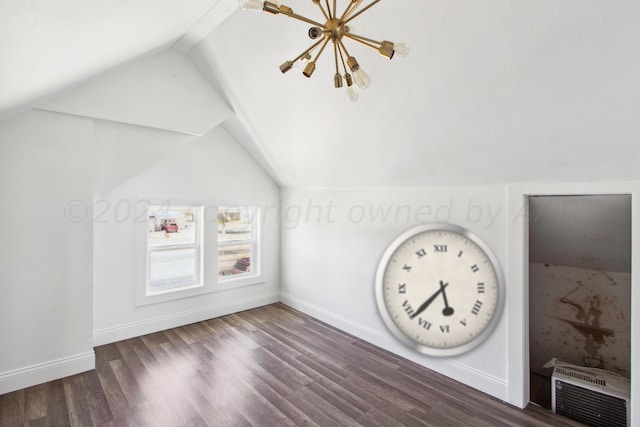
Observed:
5h38
